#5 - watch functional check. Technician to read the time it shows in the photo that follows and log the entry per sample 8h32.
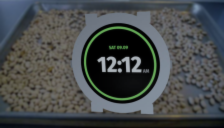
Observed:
12h12
